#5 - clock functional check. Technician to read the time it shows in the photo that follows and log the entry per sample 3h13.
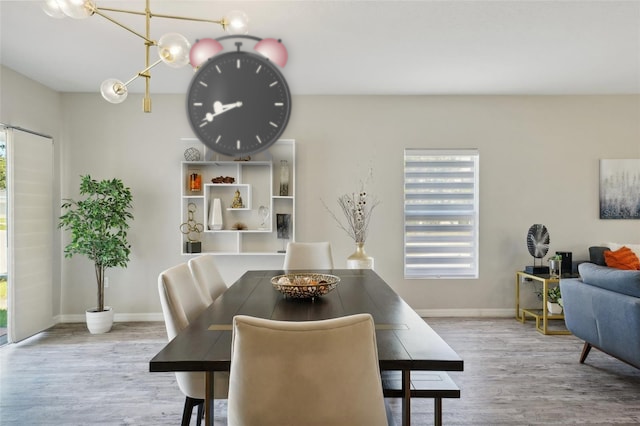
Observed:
8h41
